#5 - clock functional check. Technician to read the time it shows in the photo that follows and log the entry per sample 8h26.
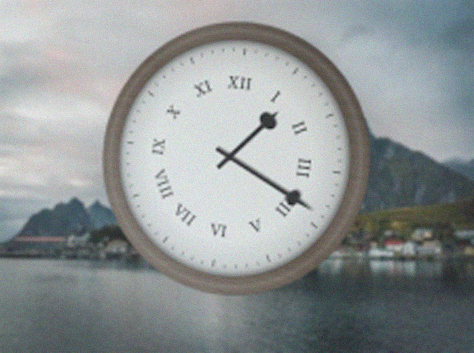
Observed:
1h19
